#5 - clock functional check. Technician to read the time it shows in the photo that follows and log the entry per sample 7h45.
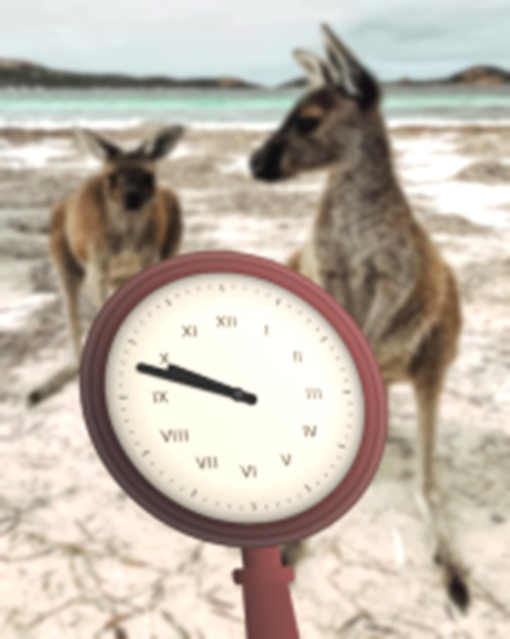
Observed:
9h48
